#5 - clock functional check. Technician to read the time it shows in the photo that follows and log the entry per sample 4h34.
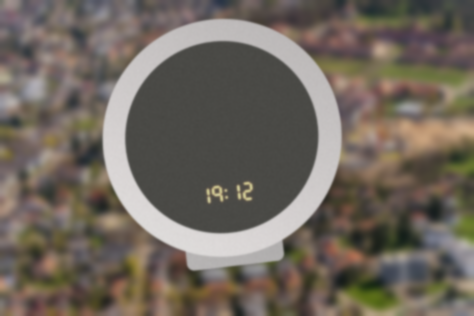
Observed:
19h12
